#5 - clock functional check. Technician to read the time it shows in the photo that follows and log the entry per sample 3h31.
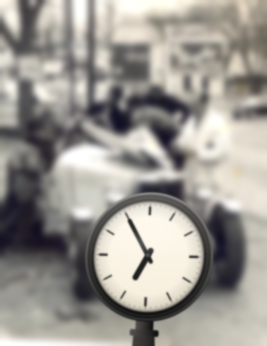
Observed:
6h55
